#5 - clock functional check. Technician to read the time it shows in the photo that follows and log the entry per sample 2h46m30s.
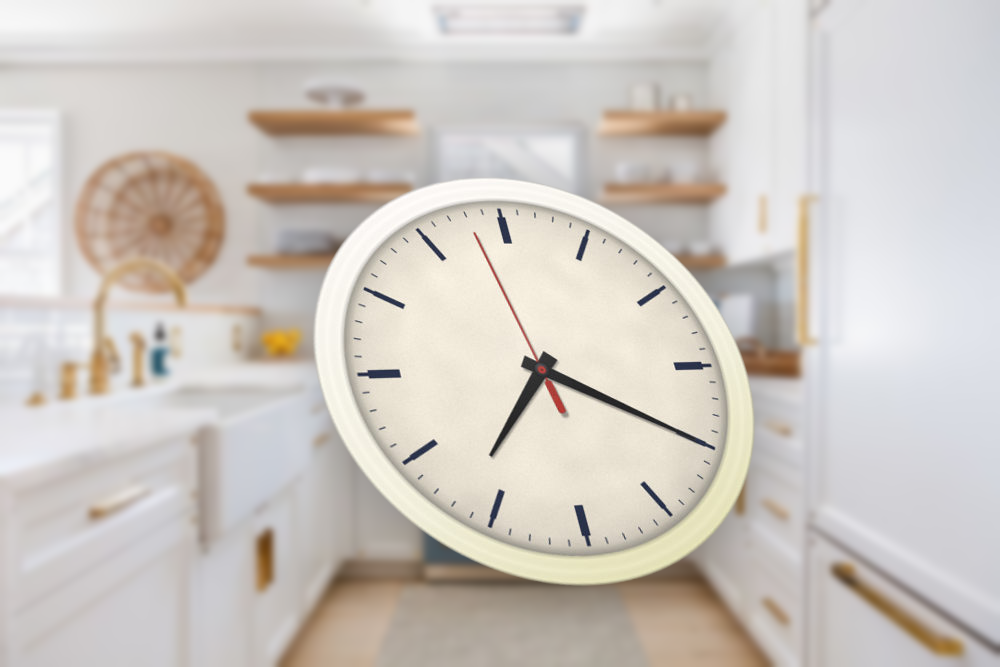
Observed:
7h19m58s
